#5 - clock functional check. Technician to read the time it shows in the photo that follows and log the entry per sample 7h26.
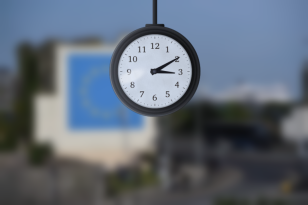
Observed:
3h10
